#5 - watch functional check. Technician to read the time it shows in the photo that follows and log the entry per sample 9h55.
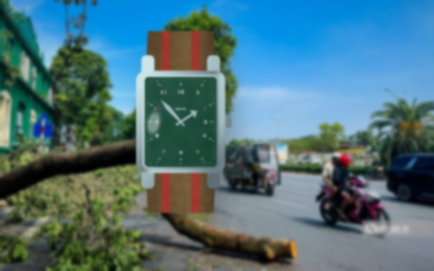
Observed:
1h53
